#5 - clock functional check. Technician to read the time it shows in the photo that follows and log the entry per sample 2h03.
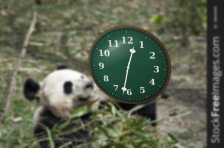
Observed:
12h32
